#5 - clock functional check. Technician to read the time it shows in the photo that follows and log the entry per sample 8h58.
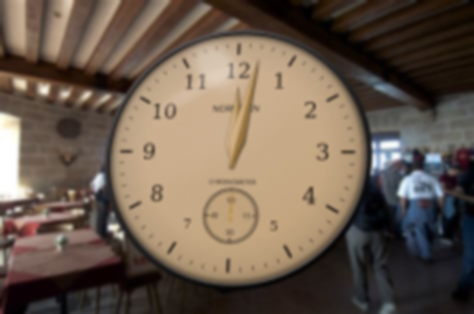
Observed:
12h02
